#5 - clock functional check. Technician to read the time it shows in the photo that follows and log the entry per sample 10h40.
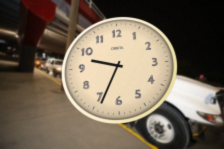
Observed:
9h34
